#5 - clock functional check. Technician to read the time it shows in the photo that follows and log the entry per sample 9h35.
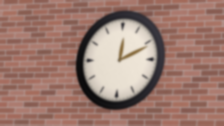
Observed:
12h11
